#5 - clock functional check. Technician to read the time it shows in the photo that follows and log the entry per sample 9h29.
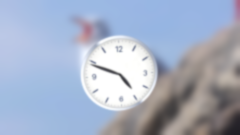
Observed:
4h49
